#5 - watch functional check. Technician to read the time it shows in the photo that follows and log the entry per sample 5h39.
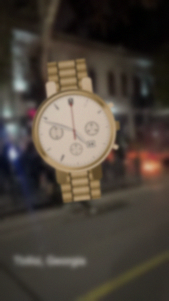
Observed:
4h49
